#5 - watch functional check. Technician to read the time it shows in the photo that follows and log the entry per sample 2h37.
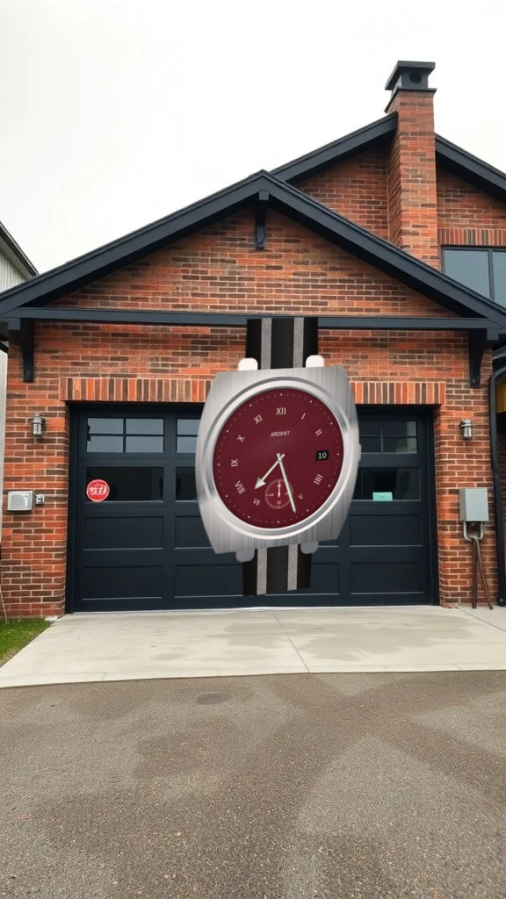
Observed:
7h27
